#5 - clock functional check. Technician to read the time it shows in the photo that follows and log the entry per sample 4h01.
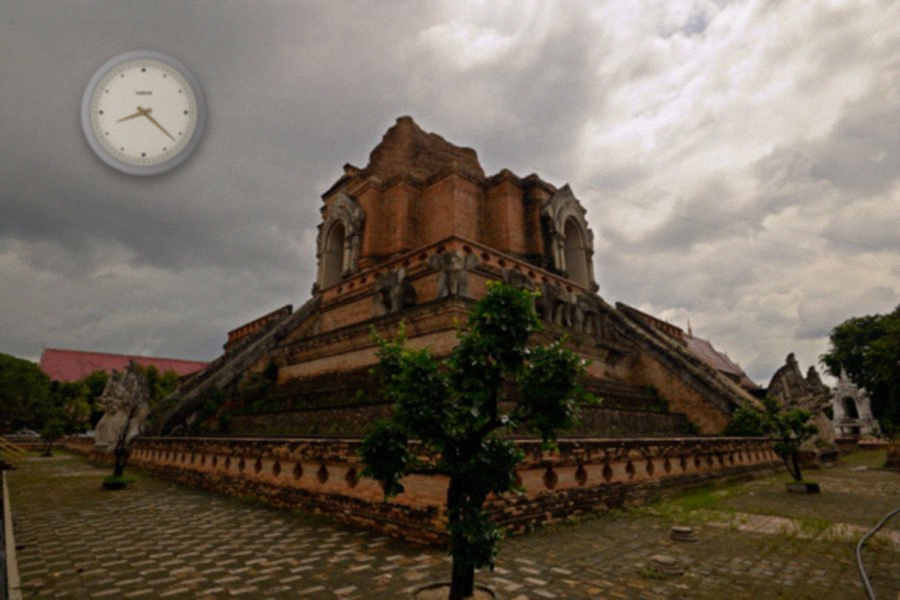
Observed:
8h22
